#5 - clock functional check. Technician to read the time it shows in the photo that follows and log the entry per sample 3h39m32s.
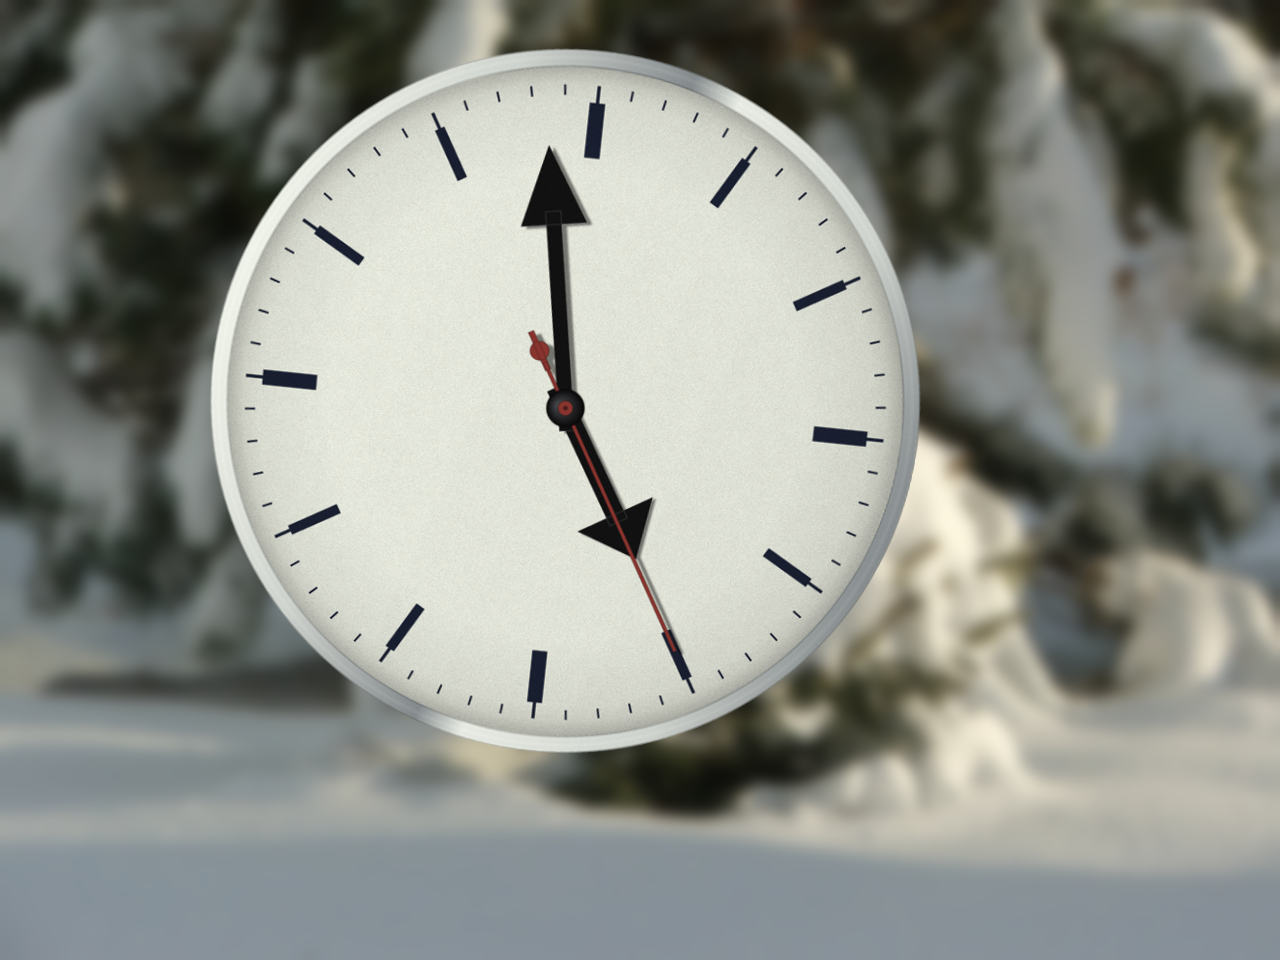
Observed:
4h58m25s
